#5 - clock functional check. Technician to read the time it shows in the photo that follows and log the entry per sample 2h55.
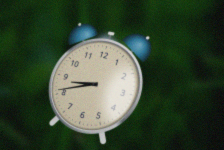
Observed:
8h41
